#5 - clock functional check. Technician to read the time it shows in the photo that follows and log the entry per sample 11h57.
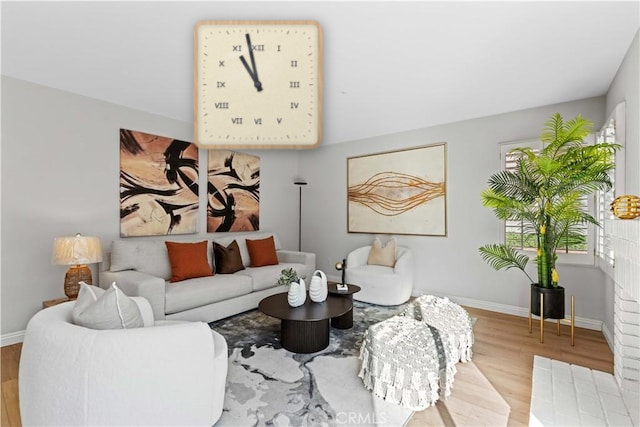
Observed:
10h58
